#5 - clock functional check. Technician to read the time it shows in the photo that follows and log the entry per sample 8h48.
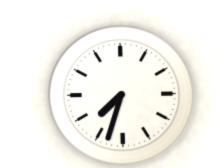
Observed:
7h33
